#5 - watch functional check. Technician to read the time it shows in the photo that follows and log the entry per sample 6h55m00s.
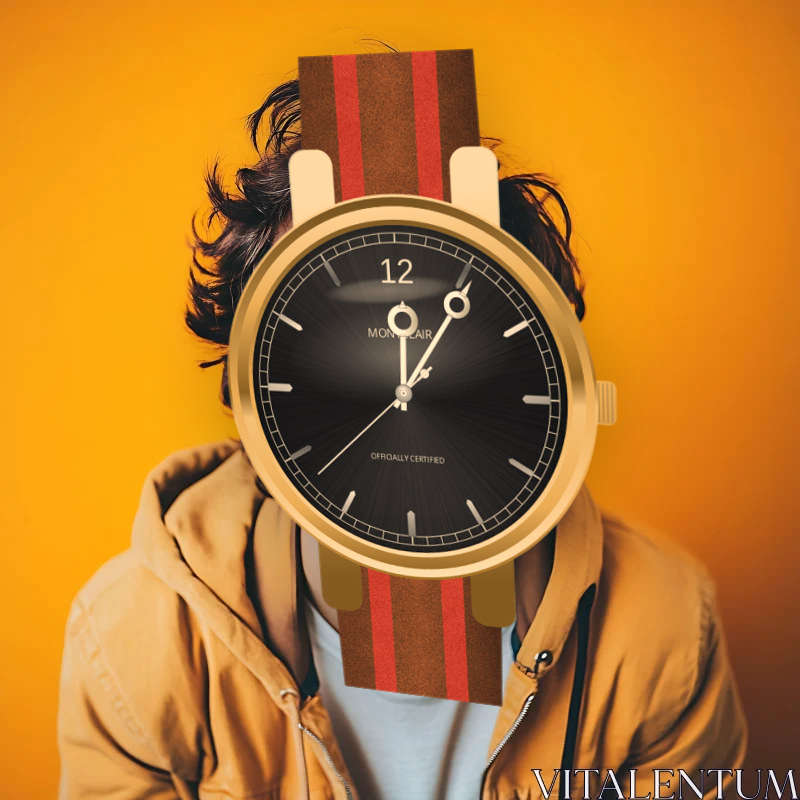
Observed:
12h05m38s
